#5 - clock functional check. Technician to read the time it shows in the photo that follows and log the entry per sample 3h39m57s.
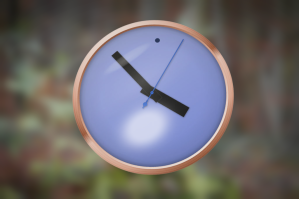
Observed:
3h52m04s
